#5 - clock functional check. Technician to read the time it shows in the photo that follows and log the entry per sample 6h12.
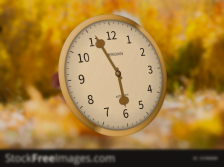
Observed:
5h56
